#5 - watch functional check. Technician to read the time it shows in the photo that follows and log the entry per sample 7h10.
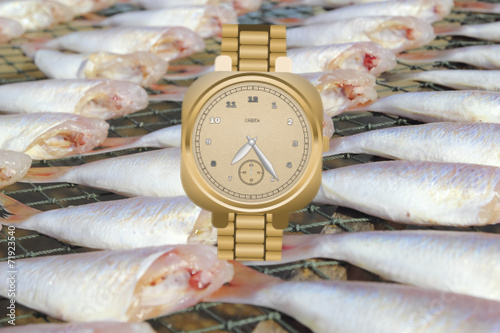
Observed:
7h24
